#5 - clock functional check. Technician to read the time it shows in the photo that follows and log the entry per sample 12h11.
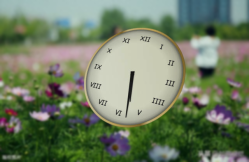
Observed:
5h28
